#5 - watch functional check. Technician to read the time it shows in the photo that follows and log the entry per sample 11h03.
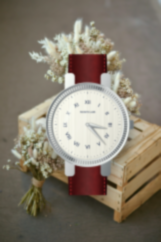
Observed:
3h23
